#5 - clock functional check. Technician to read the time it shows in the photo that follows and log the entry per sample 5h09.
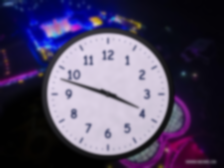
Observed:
3h48
